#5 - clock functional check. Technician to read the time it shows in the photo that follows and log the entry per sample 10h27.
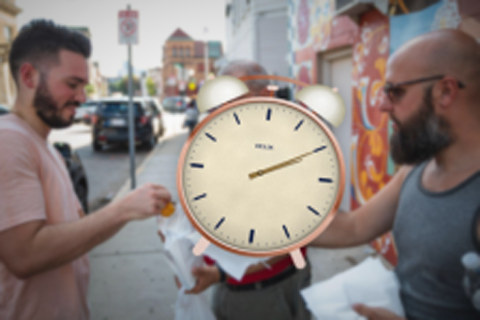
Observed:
2h10
